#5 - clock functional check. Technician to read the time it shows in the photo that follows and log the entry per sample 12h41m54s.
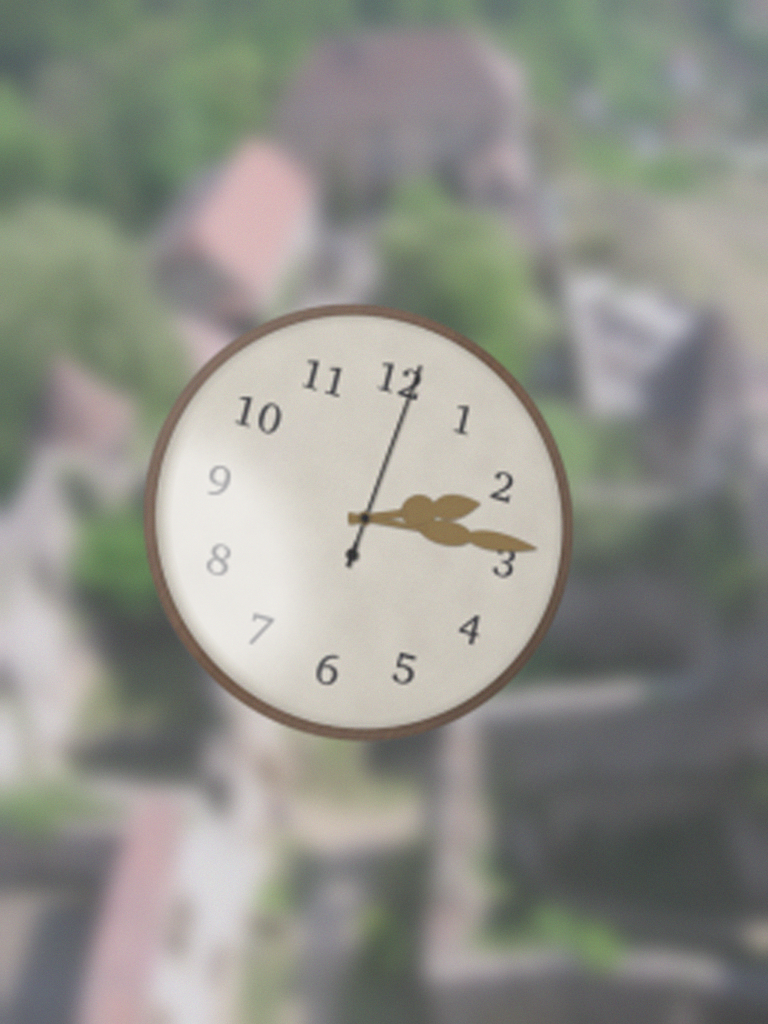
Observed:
2h14m01s
